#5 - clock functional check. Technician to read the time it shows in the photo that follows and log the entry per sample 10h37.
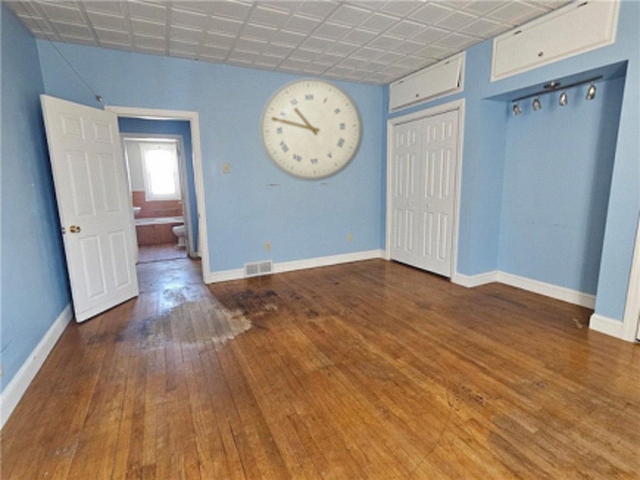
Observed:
10h48
